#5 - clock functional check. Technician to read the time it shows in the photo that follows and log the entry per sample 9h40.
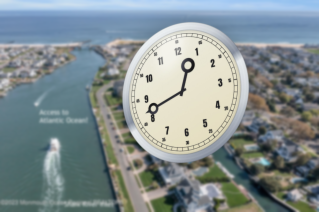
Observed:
12h42
